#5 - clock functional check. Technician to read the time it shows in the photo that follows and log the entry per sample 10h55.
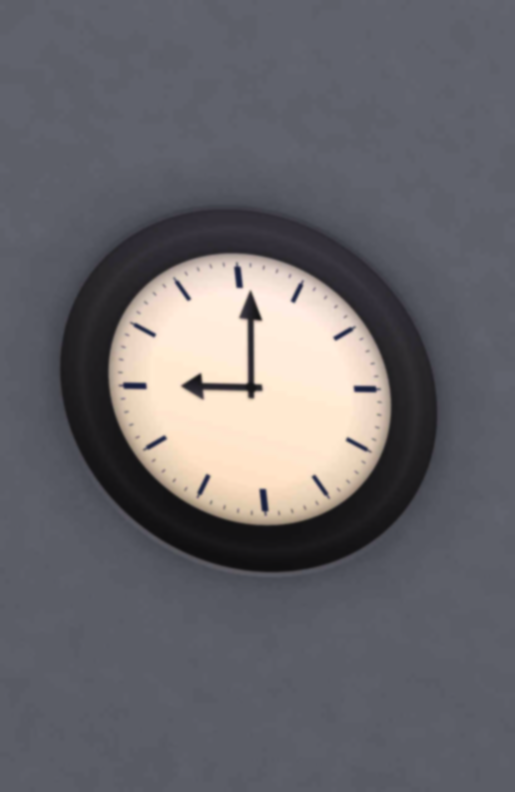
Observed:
9h01
